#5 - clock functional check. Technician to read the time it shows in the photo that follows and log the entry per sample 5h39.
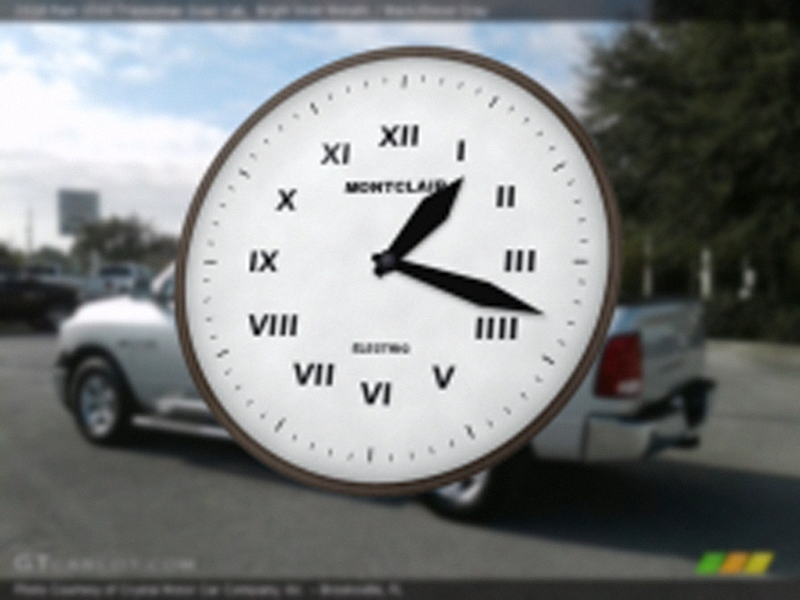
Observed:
1h18
